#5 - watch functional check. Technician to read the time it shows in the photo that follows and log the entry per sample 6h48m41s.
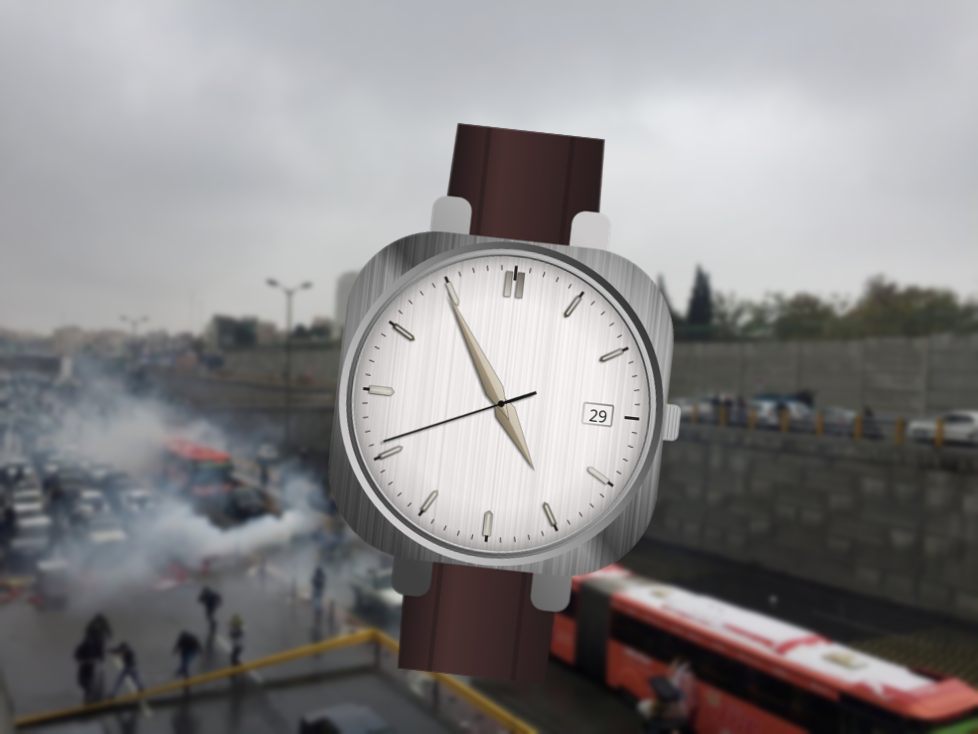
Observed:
4h54m41s
